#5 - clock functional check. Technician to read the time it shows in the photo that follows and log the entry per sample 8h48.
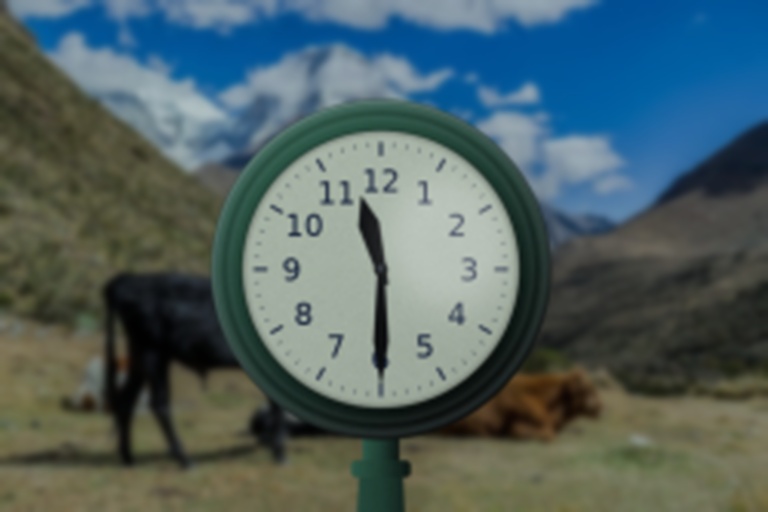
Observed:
11h30
